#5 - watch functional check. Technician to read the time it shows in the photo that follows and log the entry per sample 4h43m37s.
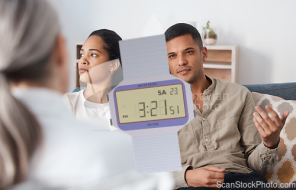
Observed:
3h21m51s
